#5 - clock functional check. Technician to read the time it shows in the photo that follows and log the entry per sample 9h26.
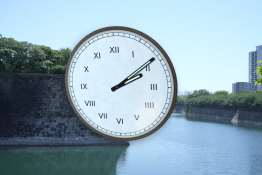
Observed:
2h09
